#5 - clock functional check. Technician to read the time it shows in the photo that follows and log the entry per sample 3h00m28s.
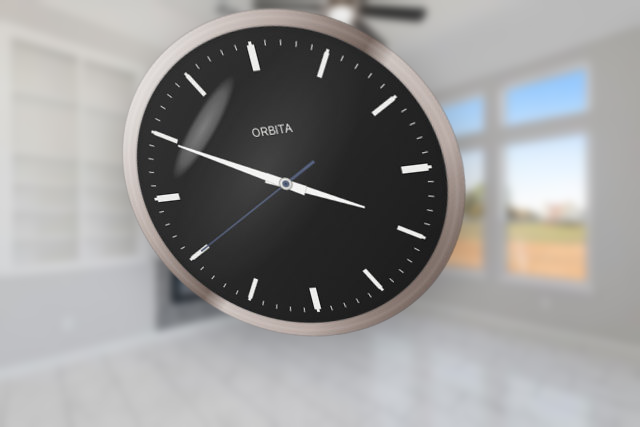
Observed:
3h49m40s
